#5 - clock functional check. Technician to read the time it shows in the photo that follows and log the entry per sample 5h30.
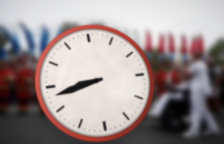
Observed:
8h43
